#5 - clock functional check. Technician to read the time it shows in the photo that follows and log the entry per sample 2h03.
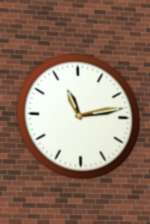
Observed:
11h13
